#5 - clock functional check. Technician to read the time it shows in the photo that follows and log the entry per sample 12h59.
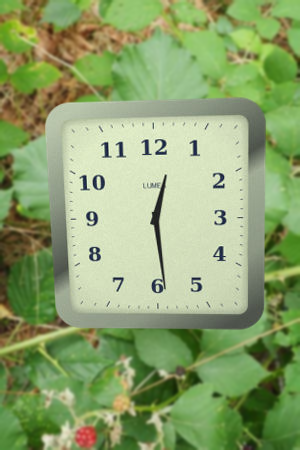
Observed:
12h29
